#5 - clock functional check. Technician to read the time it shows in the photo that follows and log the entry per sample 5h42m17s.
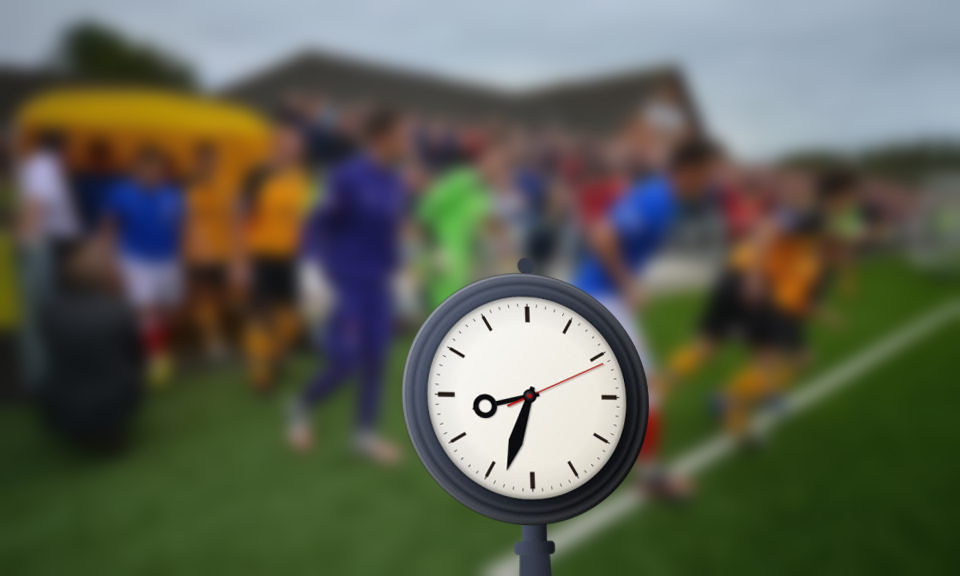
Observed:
8h33m11s
